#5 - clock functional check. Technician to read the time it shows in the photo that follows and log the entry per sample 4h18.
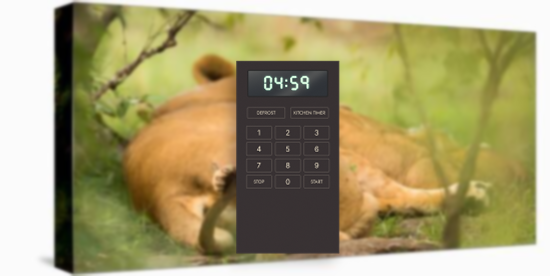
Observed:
4h59
